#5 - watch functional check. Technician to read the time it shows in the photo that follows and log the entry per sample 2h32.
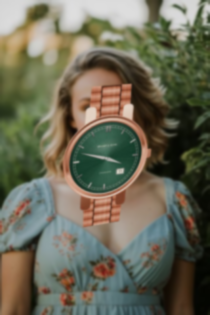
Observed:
3h48
